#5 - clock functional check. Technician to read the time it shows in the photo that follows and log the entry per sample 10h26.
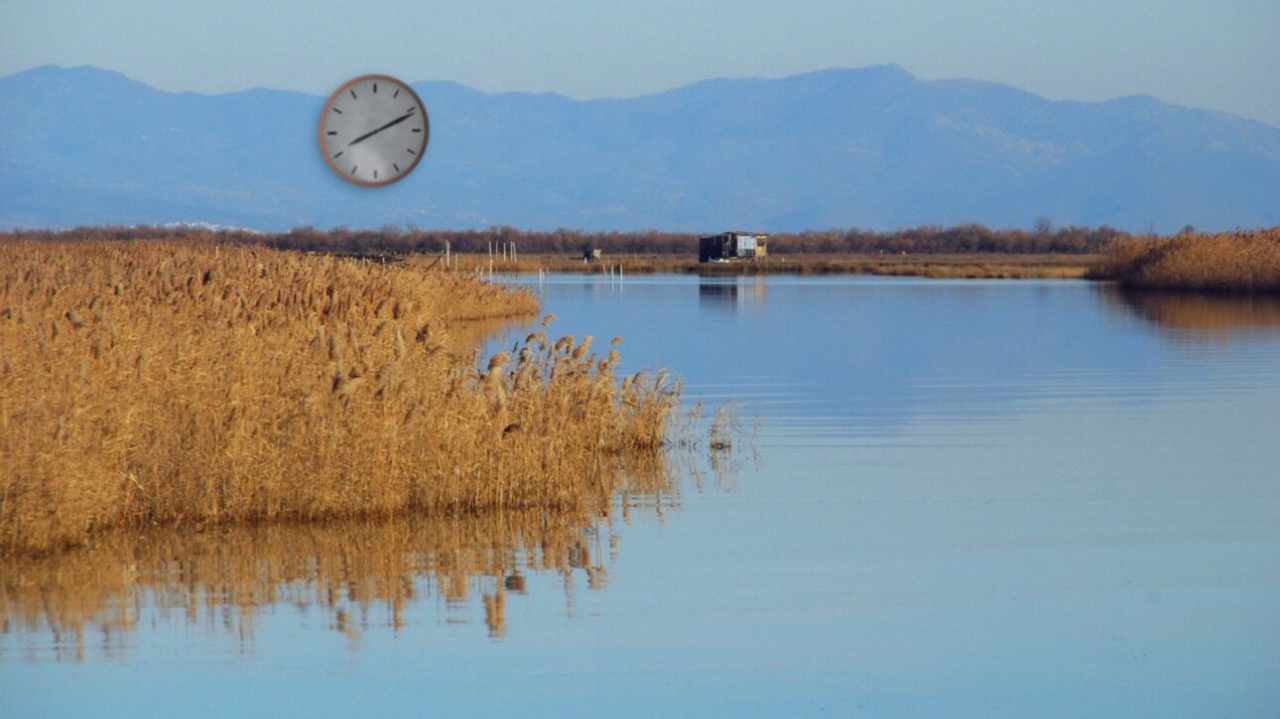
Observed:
8h11
